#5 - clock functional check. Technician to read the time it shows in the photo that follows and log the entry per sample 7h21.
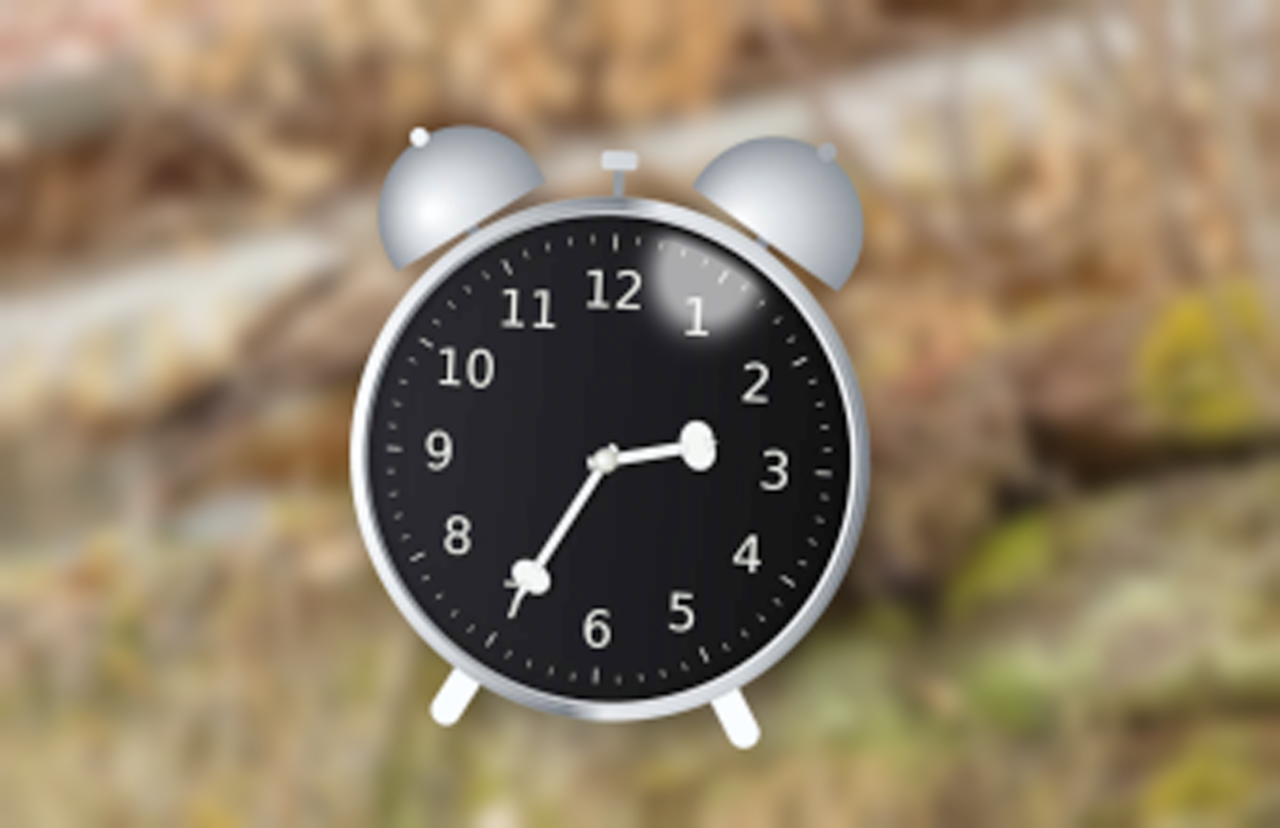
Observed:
2h35
